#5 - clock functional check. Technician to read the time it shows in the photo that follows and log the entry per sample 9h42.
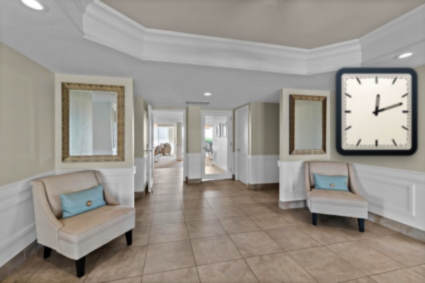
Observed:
12h12
